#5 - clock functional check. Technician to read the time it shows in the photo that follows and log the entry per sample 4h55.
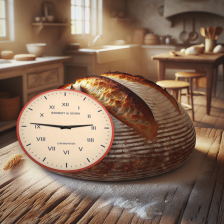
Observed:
2h46
